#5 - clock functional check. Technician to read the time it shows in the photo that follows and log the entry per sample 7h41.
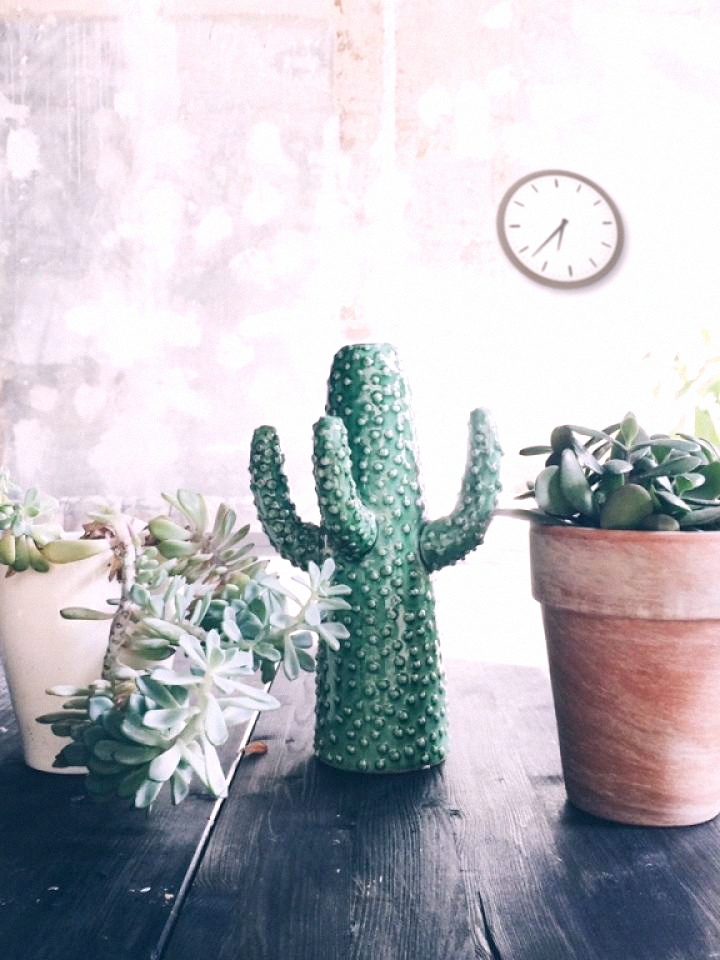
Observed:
6h38
